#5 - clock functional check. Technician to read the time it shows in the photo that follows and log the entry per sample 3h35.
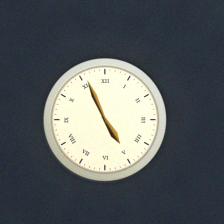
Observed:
4h56
